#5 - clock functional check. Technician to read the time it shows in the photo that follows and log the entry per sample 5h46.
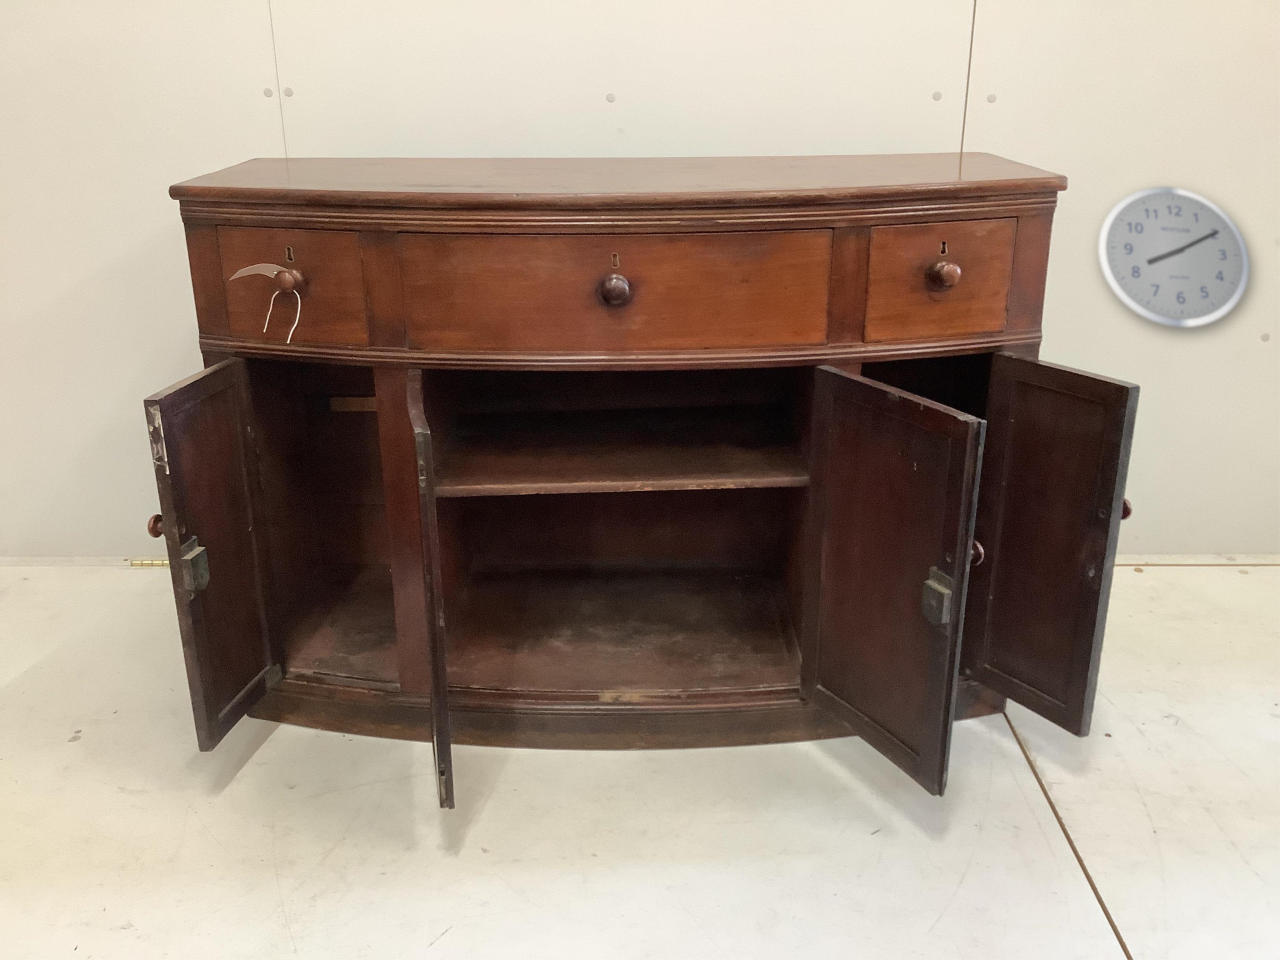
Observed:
8h10
